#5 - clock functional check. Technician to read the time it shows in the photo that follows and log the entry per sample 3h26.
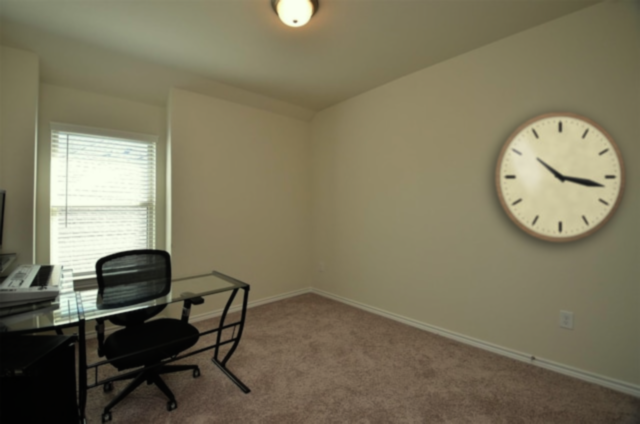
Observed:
10h17
